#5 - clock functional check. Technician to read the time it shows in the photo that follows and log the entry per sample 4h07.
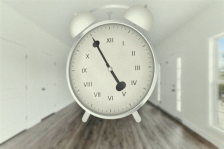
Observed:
4h55
